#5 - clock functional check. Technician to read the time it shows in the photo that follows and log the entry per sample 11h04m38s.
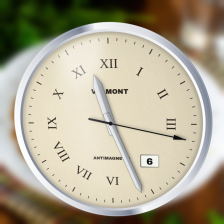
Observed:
11h26m17s
